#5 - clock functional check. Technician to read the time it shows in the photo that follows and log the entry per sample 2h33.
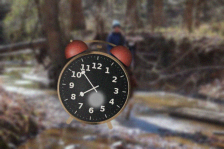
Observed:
7h53
